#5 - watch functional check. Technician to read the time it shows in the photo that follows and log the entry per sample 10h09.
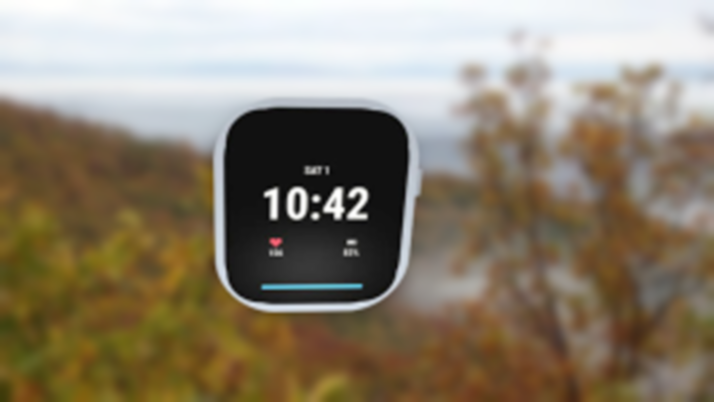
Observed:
10h42
